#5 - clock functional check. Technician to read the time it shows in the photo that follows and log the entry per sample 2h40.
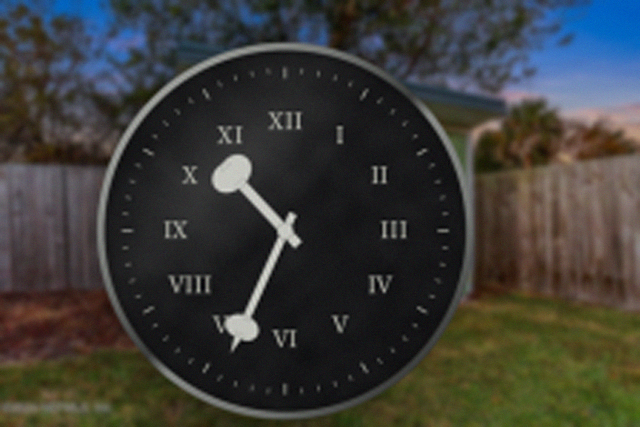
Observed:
10h34
